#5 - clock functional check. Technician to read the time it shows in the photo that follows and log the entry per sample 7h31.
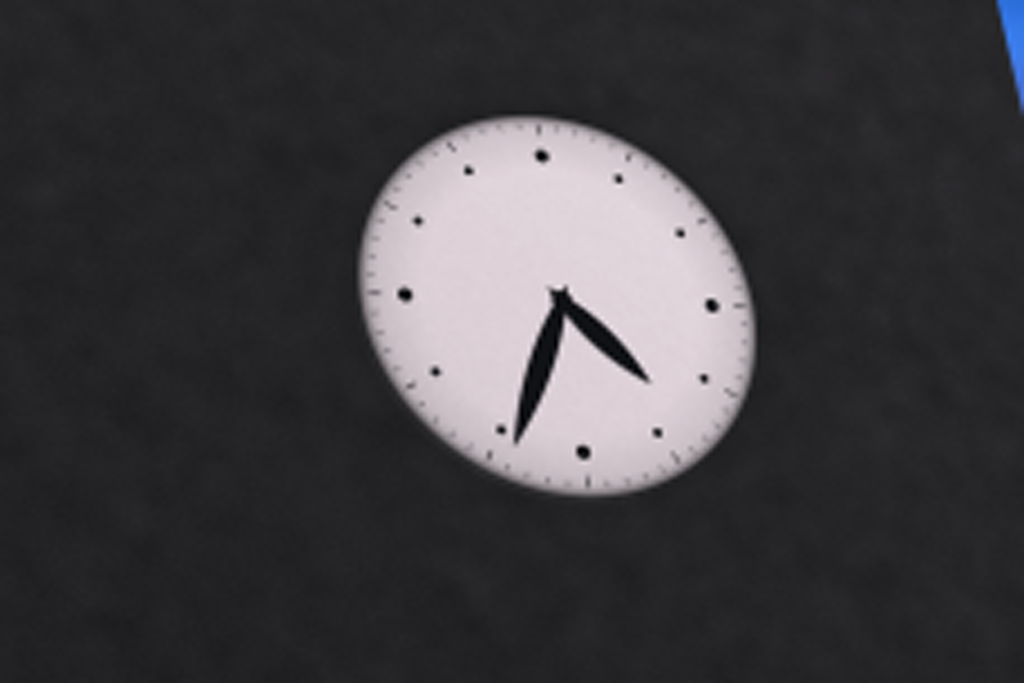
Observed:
4h34
